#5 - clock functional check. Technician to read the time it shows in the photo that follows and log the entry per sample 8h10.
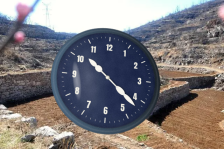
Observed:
10h22
